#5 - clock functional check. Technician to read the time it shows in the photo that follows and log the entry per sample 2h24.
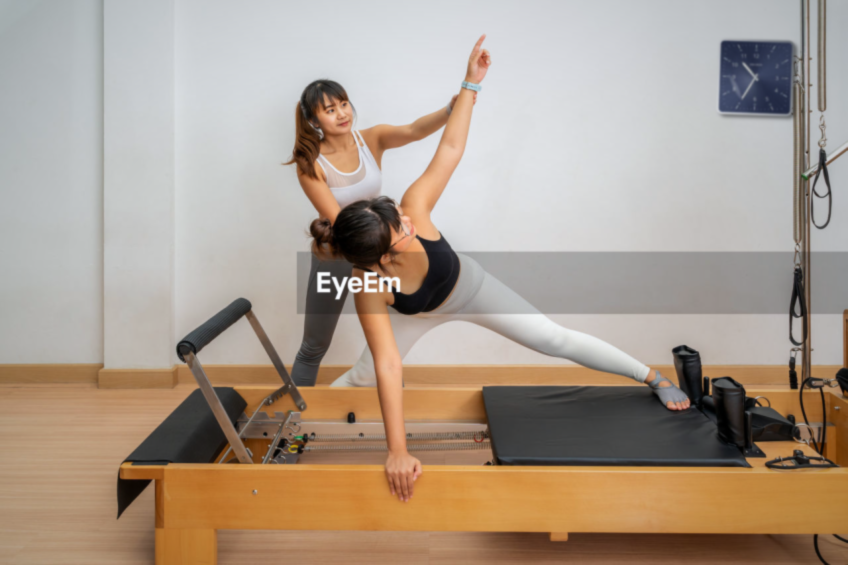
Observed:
10h35
